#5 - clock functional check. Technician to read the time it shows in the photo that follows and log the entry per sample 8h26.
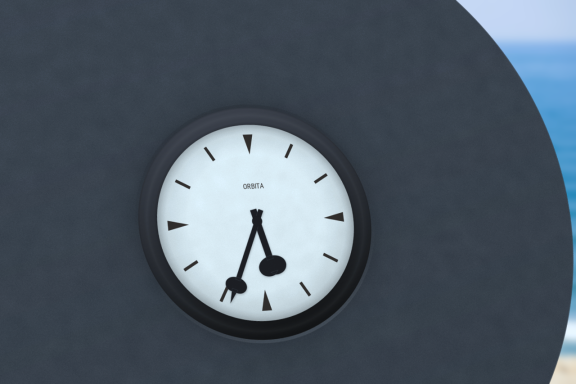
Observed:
5h34
